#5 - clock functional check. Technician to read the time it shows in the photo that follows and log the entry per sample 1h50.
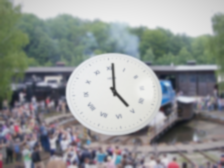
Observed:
5h01
